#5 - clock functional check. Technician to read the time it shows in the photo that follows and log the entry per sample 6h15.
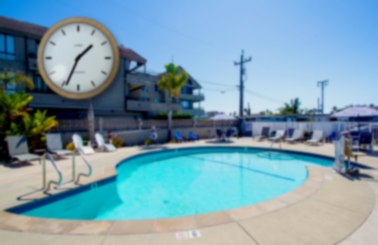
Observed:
1h34
